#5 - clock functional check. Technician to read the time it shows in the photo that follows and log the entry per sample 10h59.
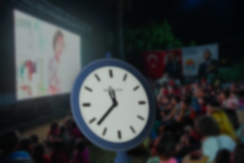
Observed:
11h38
